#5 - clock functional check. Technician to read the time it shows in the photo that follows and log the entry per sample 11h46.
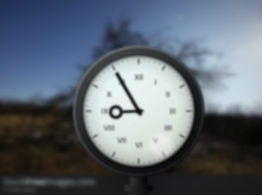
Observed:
8h55
